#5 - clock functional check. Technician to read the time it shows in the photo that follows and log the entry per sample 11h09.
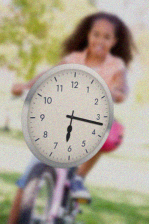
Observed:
6h17
